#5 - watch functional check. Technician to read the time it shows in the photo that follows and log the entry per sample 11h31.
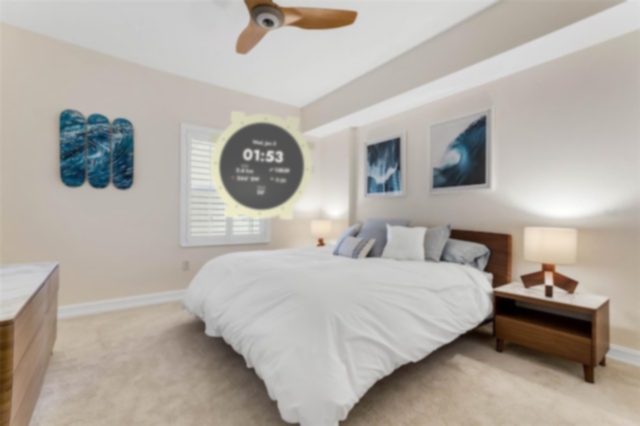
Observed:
1h53
